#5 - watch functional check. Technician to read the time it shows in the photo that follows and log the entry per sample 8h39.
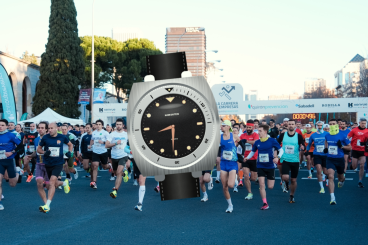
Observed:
8h31
